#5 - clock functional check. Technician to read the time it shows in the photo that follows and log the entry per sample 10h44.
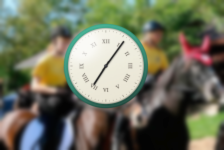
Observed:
7h06
